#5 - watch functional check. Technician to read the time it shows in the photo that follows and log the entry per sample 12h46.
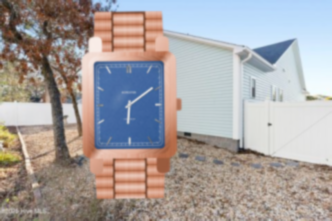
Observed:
6h09
